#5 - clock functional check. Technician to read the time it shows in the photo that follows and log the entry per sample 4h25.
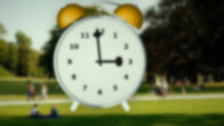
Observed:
2h59
